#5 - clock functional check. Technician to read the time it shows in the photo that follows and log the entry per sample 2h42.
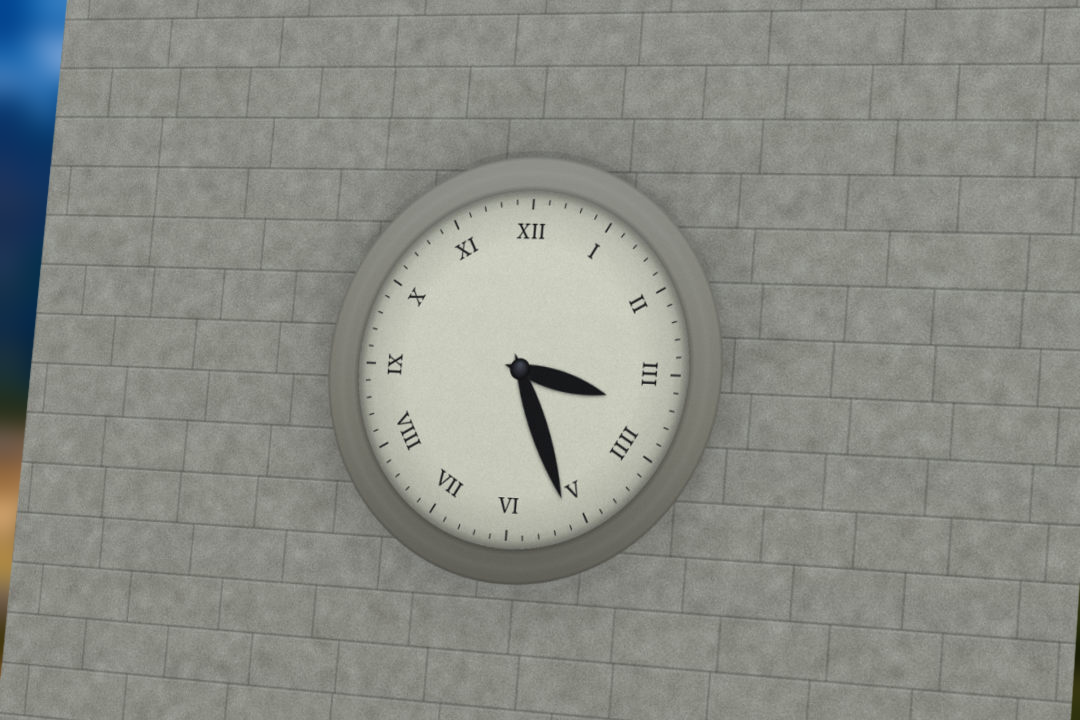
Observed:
3h26
